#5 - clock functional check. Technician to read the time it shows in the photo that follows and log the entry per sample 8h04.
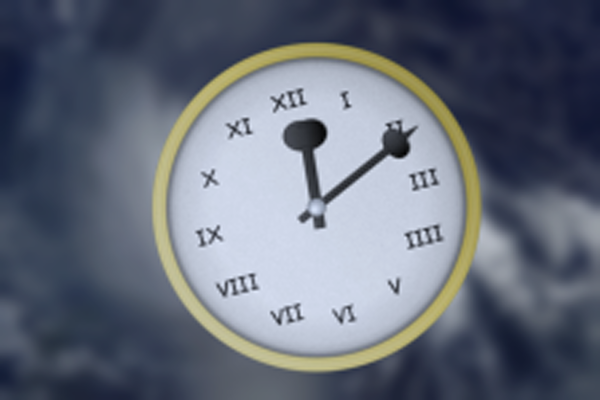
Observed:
12h11
